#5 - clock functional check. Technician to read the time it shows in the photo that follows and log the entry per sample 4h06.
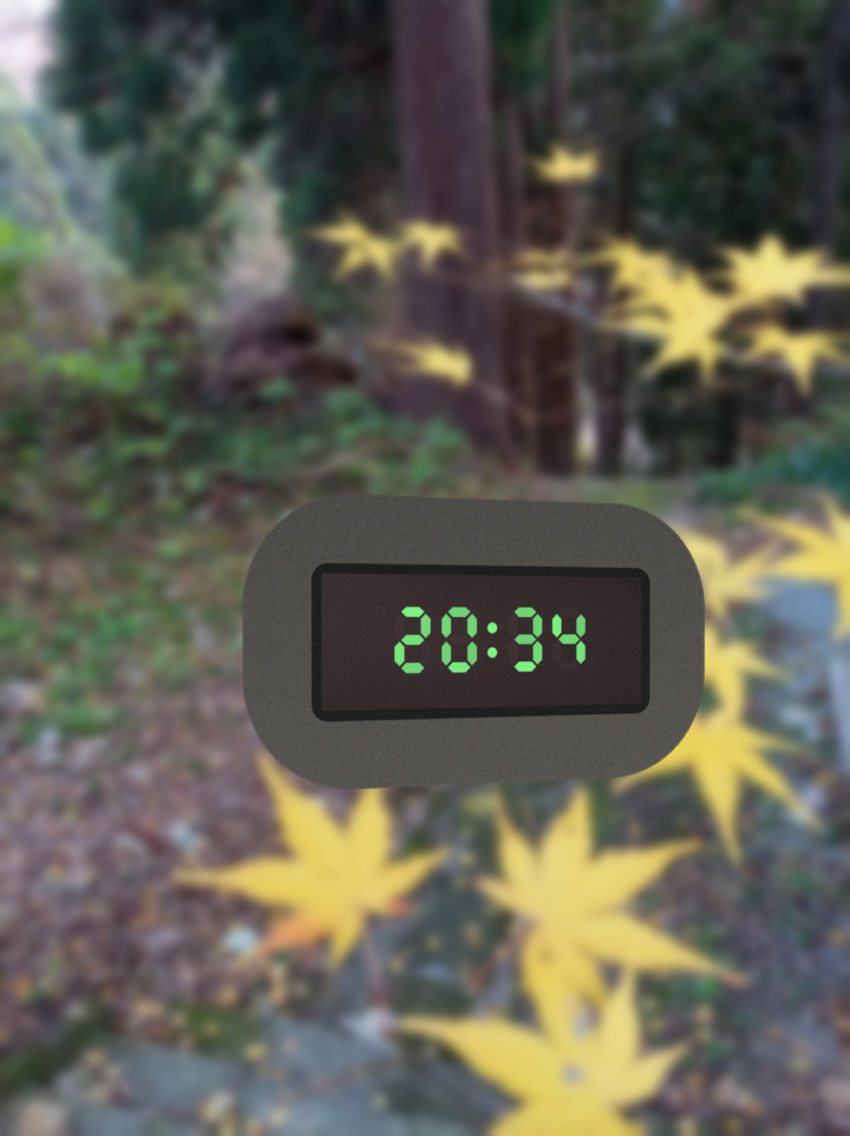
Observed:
20h34
